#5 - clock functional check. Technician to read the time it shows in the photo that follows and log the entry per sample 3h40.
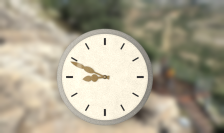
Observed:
8h49
